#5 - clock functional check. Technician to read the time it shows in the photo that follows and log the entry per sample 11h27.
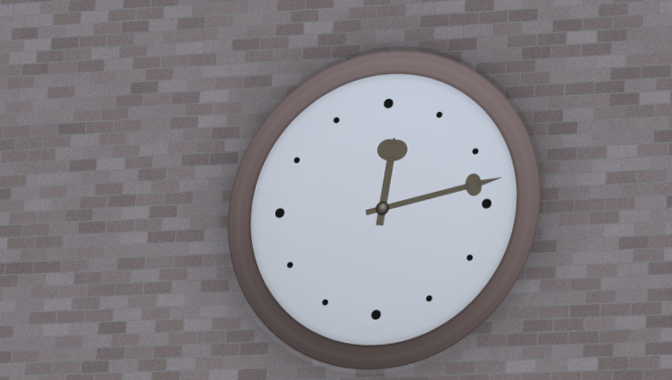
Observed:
12h13
